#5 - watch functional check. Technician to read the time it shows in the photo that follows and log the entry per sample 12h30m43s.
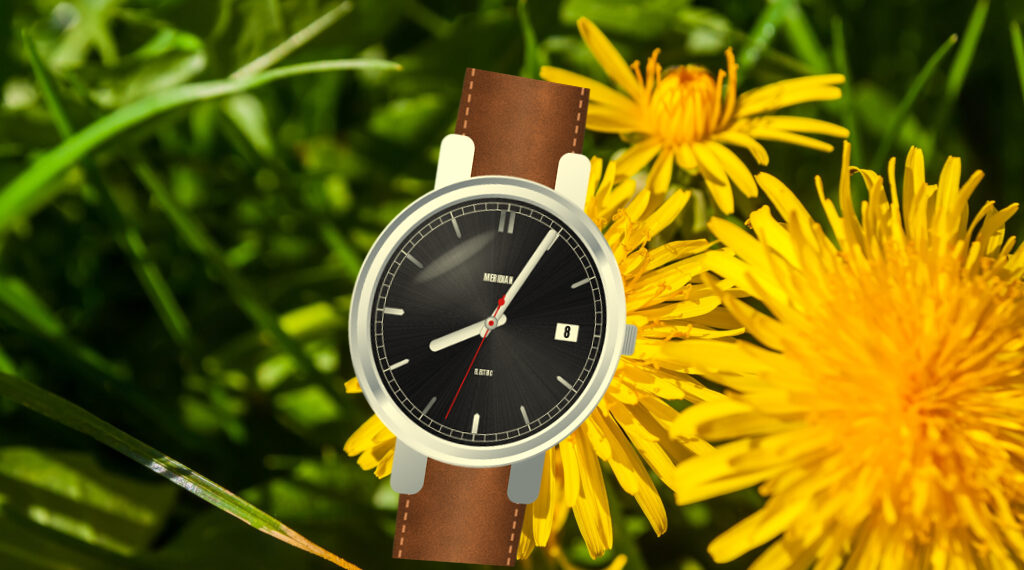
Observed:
8h04m33s
